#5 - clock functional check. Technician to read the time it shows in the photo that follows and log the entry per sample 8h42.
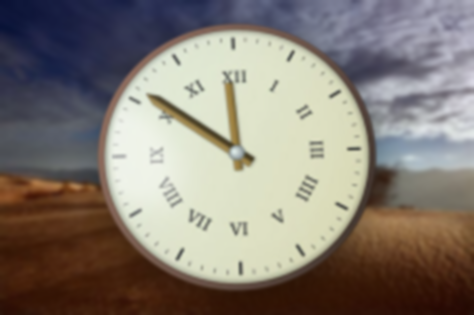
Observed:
11h51
